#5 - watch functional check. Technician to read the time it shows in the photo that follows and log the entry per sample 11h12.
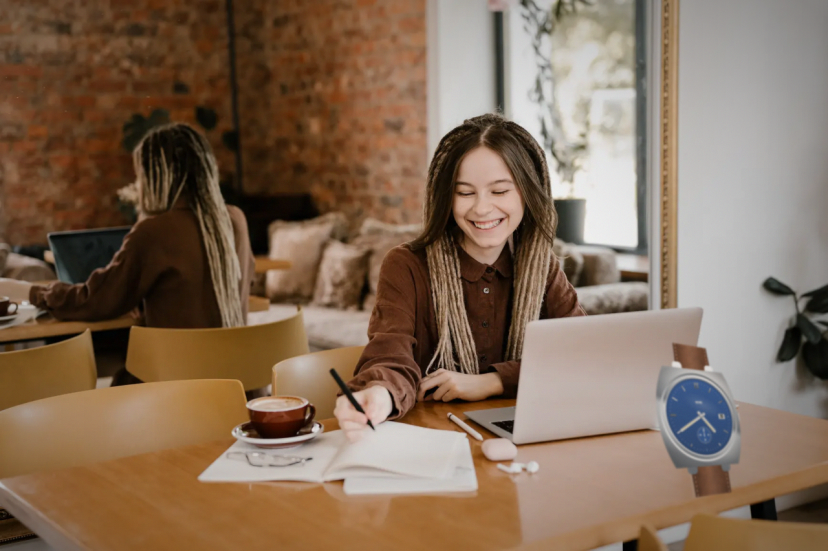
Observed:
4h40
